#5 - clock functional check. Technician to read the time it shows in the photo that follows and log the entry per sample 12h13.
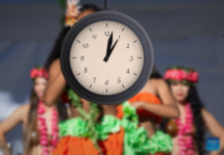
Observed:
1h02
